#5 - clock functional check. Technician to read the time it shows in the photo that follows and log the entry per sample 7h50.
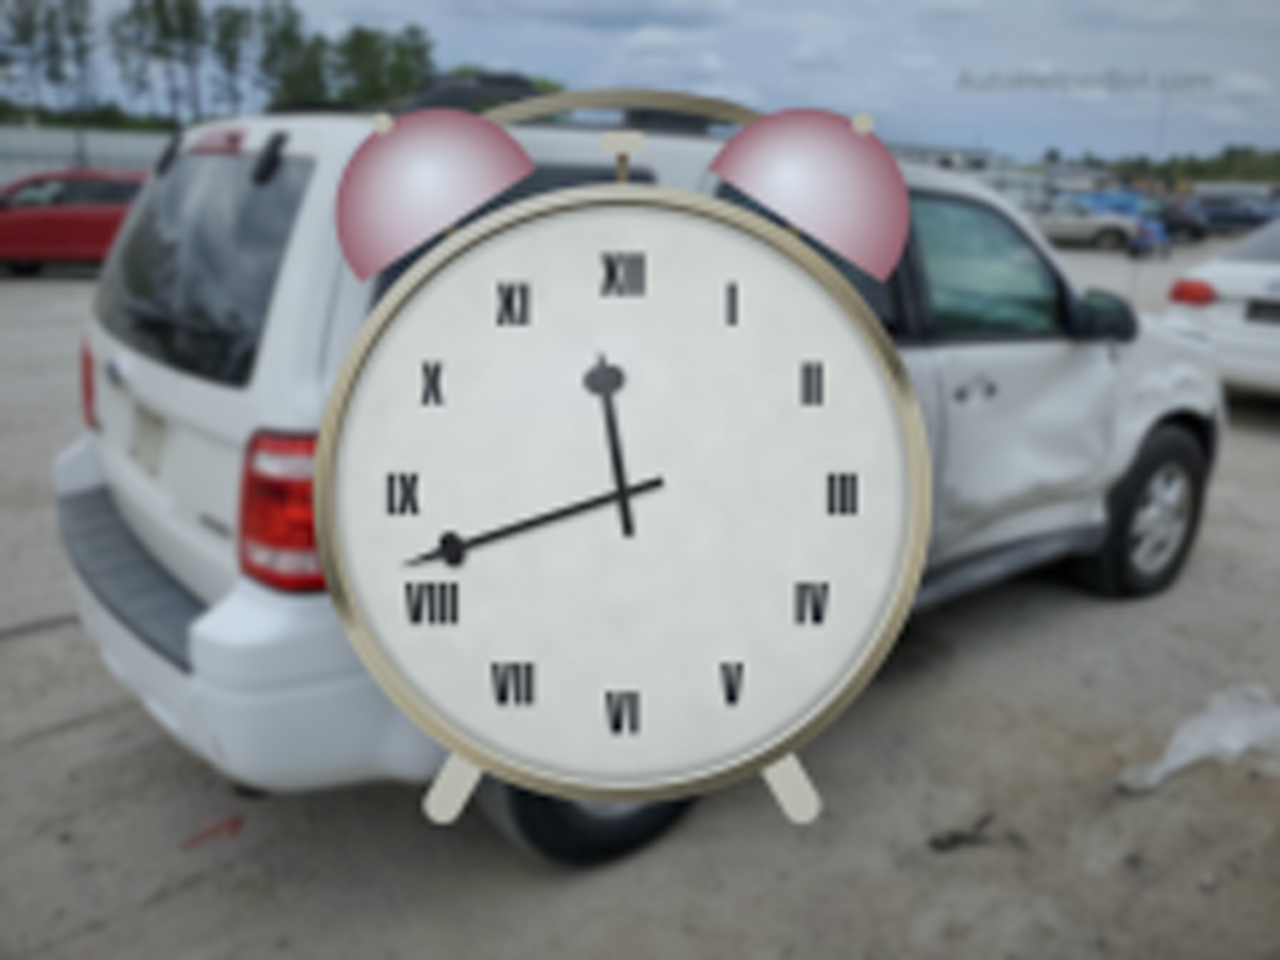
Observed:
11h42
